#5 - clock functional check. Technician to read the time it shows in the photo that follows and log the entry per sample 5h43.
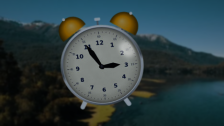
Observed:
2h55
